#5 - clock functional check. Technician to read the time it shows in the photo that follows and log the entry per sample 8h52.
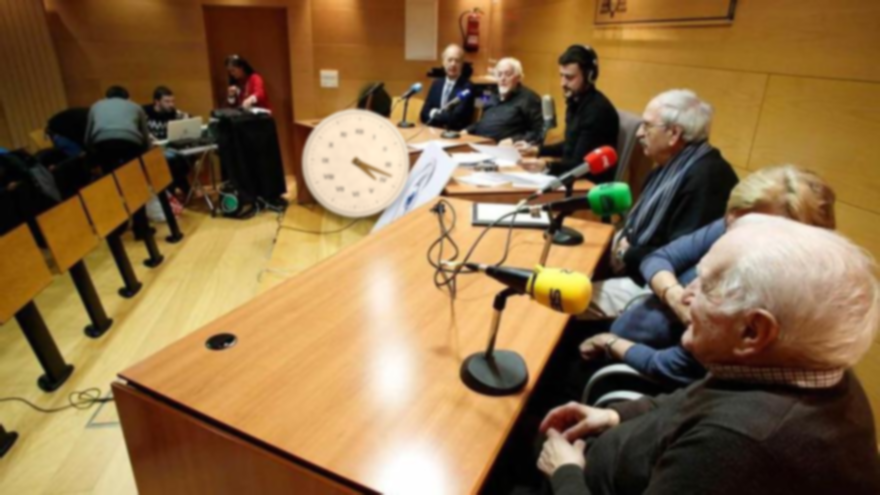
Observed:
4h18
